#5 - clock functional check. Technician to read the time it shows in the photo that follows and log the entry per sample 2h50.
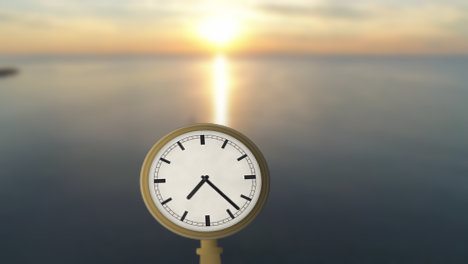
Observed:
7h23
